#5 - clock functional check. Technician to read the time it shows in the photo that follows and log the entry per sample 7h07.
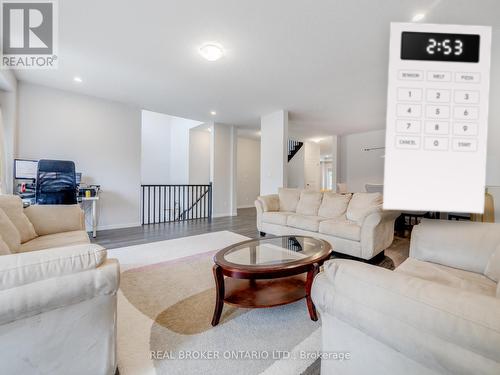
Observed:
2h53
